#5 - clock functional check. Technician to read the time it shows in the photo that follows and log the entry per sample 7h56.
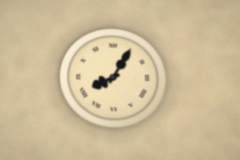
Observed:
8h05
